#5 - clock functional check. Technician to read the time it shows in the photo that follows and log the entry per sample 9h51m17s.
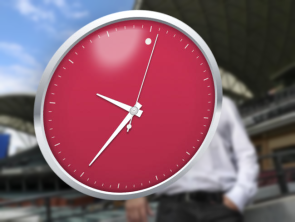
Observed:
9h35m01s
